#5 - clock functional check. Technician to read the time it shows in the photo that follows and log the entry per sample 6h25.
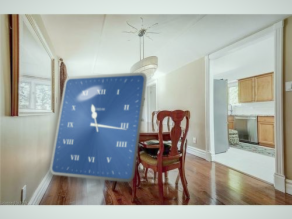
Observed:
11h16
